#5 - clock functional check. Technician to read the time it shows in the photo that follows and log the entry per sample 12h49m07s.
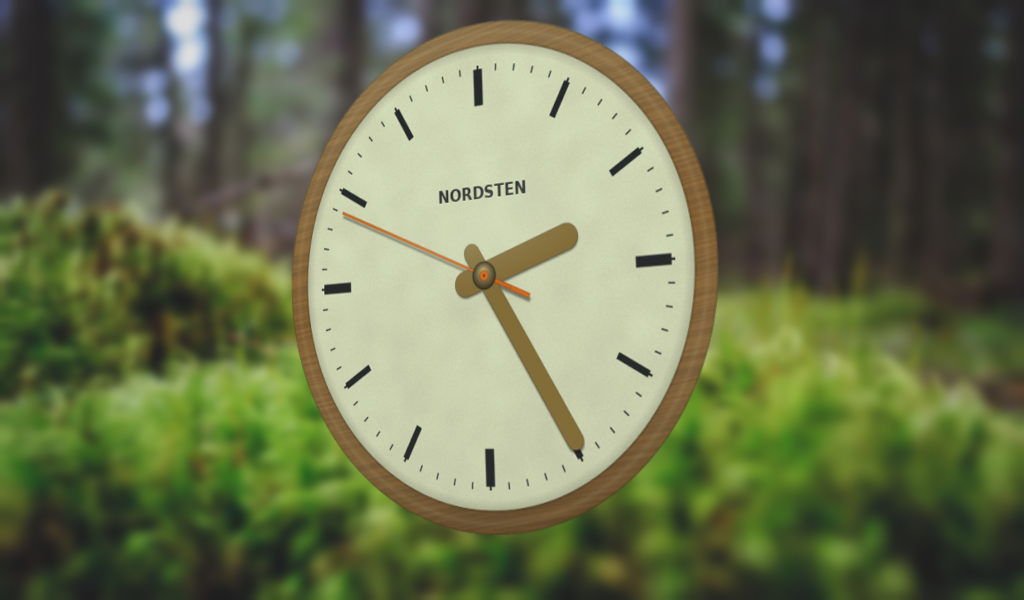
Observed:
2h24m49s
